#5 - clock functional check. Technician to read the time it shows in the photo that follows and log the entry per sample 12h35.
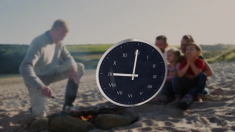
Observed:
9h00
